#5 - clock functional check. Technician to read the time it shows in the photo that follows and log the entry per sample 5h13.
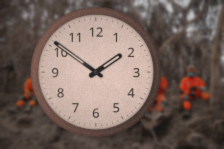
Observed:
1h51
